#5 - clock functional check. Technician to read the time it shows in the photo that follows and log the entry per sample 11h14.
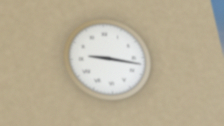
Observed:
9h17
